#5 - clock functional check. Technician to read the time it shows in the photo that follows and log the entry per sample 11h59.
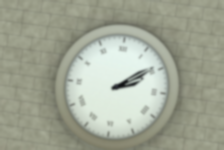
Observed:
2h09
